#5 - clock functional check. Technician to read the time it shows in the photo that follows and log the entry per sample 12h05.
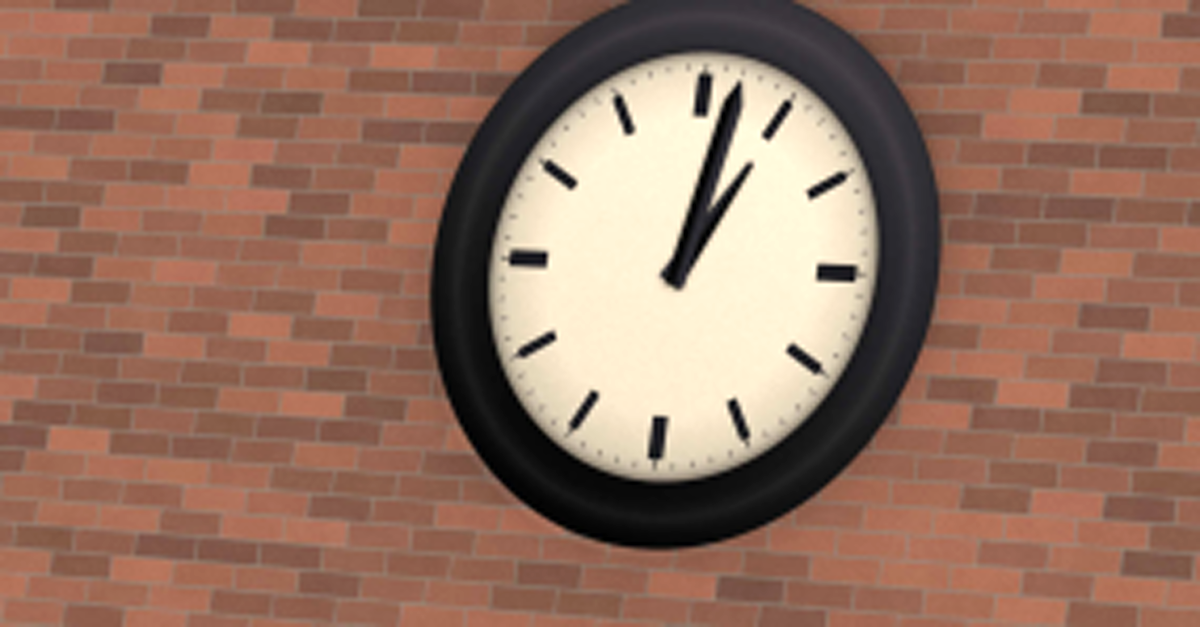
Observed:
1h02
